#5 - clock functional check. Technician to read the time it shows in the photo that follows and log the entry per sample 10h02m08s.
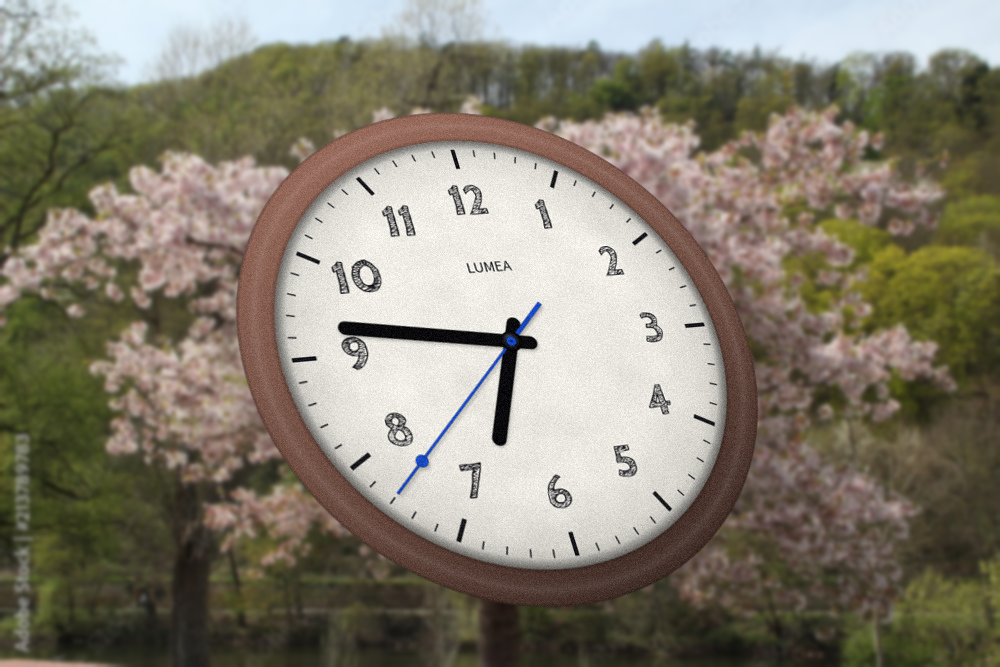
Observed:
6h46m38s
